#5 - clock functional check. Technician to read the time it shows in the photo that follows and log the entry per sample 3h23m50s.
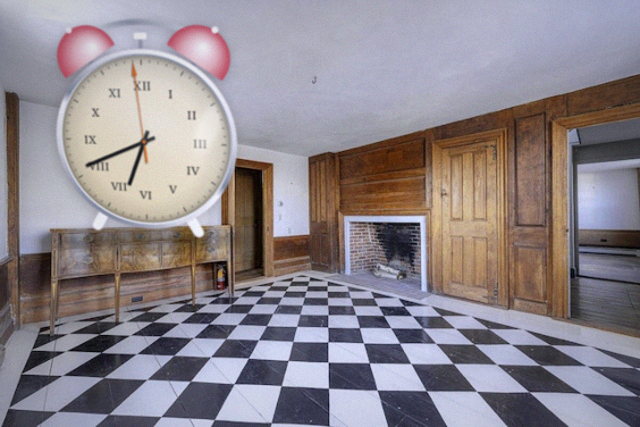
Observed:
6h40m59s
